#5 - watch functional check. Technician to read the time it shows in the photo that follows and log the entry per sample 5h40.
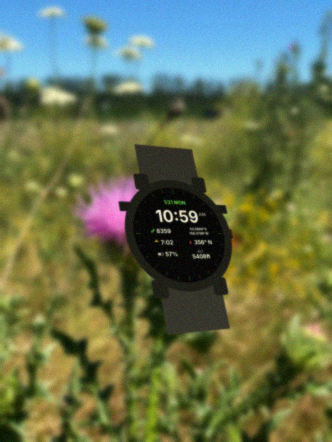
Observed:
10h59
